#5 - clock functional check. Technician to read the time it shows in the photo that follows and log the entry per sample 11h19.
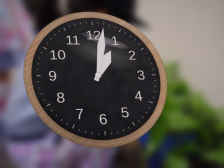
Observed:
1h02
